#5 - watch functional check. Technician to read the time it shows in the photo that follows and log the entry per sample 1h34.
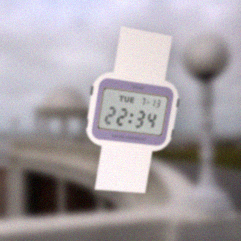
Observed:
22h34
